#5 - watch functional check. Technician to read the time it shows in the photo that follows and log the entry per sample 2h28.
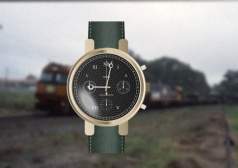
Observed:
9h02
